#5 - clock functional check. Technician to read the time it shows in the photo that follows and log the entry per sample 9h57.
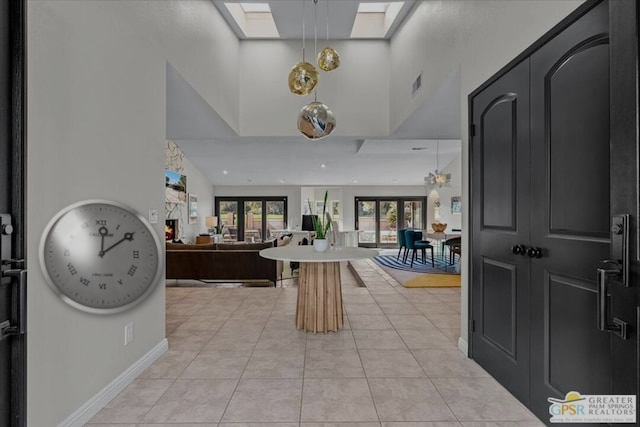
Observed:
12h09
